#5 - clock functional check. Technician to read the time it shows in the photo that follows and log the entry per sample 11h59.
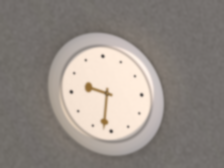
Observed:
9h32
